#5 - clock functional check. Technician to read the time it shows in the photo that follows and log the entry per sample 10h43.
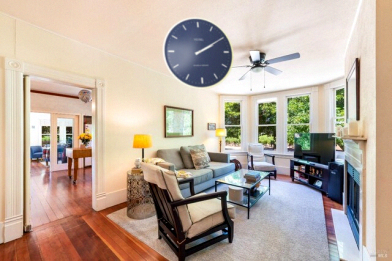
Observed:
2h10
